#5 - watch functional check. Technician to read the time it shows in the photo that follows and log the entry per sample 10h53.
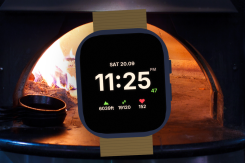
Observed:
11h25
